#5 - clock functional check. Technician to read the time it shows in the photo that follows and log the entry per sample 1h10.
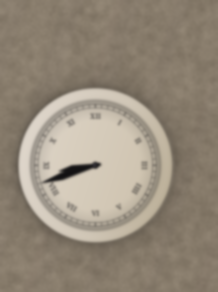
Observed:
8h42
